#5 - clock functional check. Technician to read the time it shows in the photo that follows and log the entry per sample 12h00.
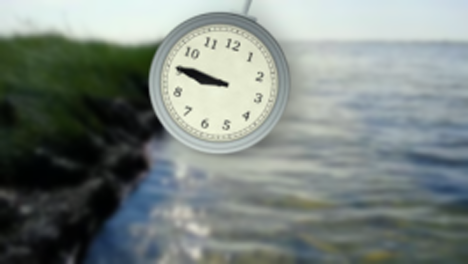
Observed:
8h45
